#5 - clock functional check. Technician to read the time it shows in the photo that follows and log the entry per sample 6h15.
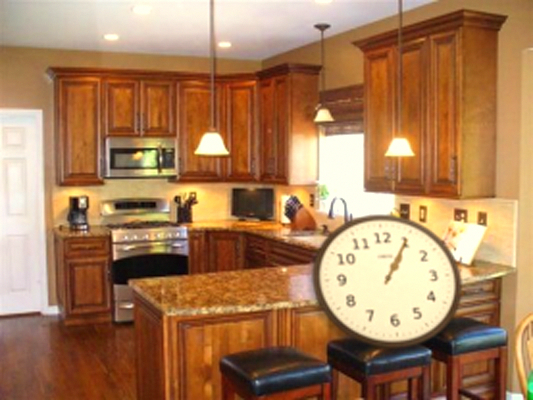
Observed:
1h05
